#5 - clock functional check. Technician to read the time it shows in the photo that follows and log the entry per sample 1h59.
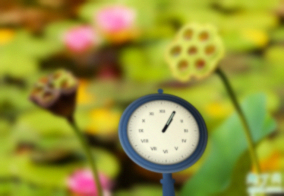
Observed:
1h05
